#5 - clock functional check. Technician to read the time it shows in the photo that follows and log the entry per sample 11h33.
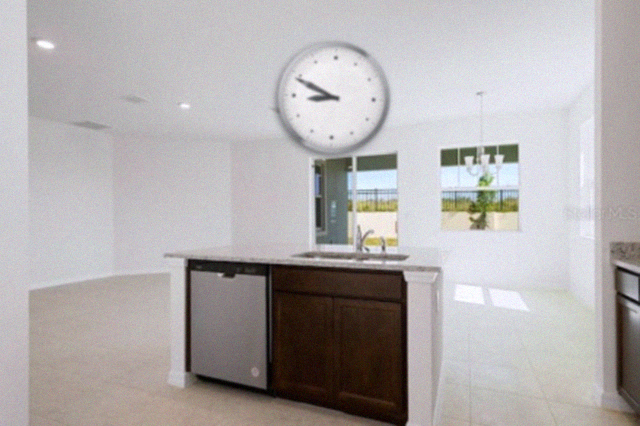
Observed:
8h49
